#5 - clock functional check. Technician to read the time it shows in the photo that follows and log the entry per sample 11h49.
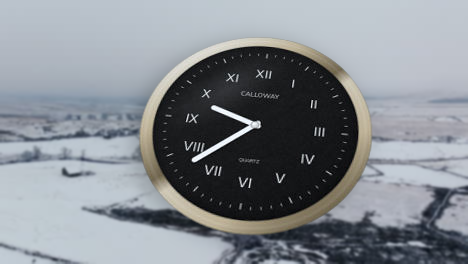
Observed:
9h38
